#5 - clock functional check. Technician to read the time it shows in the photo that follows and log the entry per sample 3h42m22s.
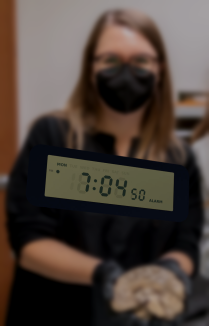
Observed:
7h04m50s
